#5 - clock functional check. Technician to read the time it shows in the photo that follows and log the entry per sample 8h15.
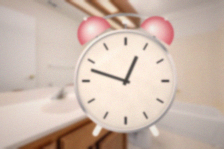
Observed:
12h48
